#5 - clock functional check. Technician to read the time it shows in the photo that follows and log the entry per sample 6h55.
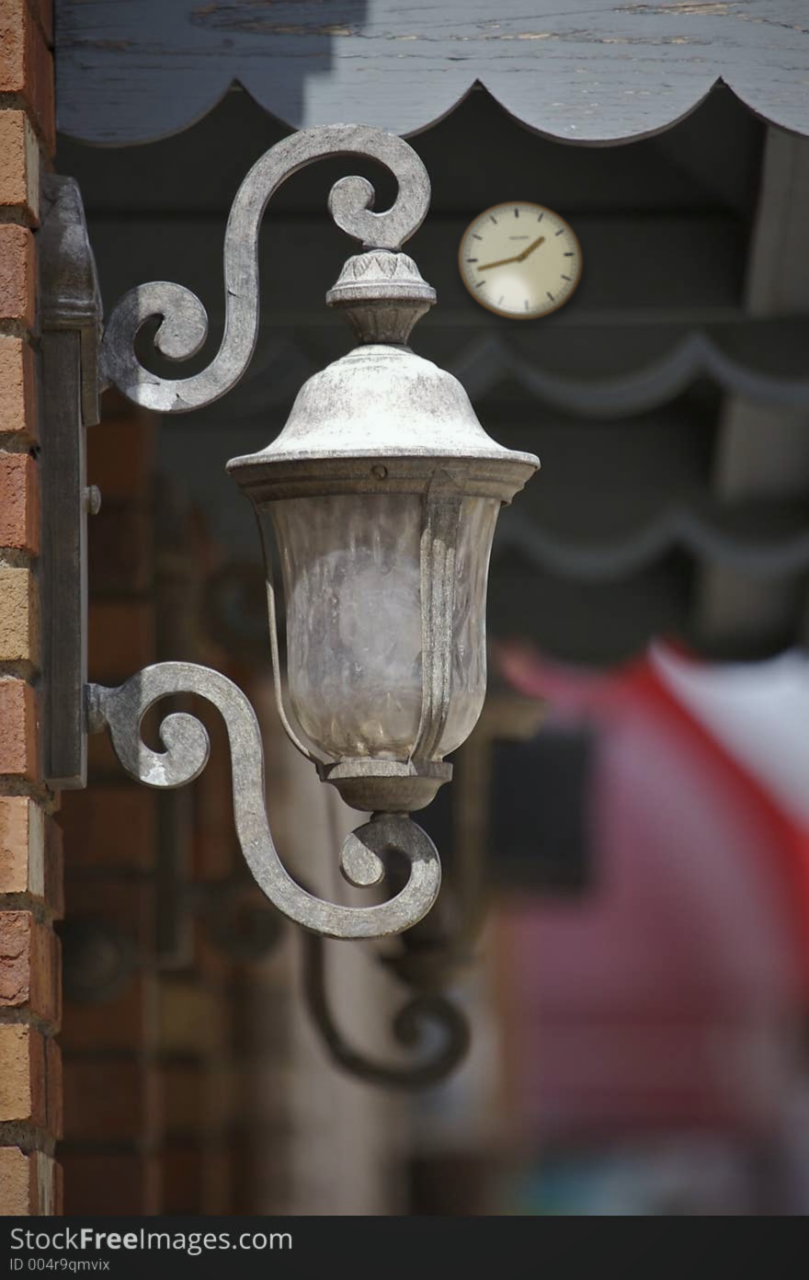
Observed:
1h43
